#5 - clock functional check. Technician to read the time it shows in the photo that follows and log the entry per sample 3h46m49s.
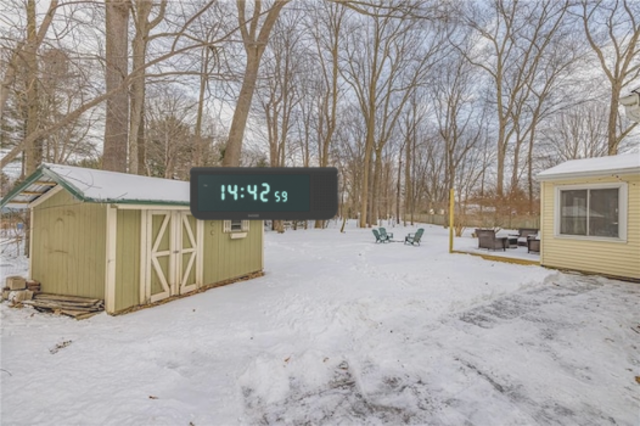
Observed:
14h42m59s
